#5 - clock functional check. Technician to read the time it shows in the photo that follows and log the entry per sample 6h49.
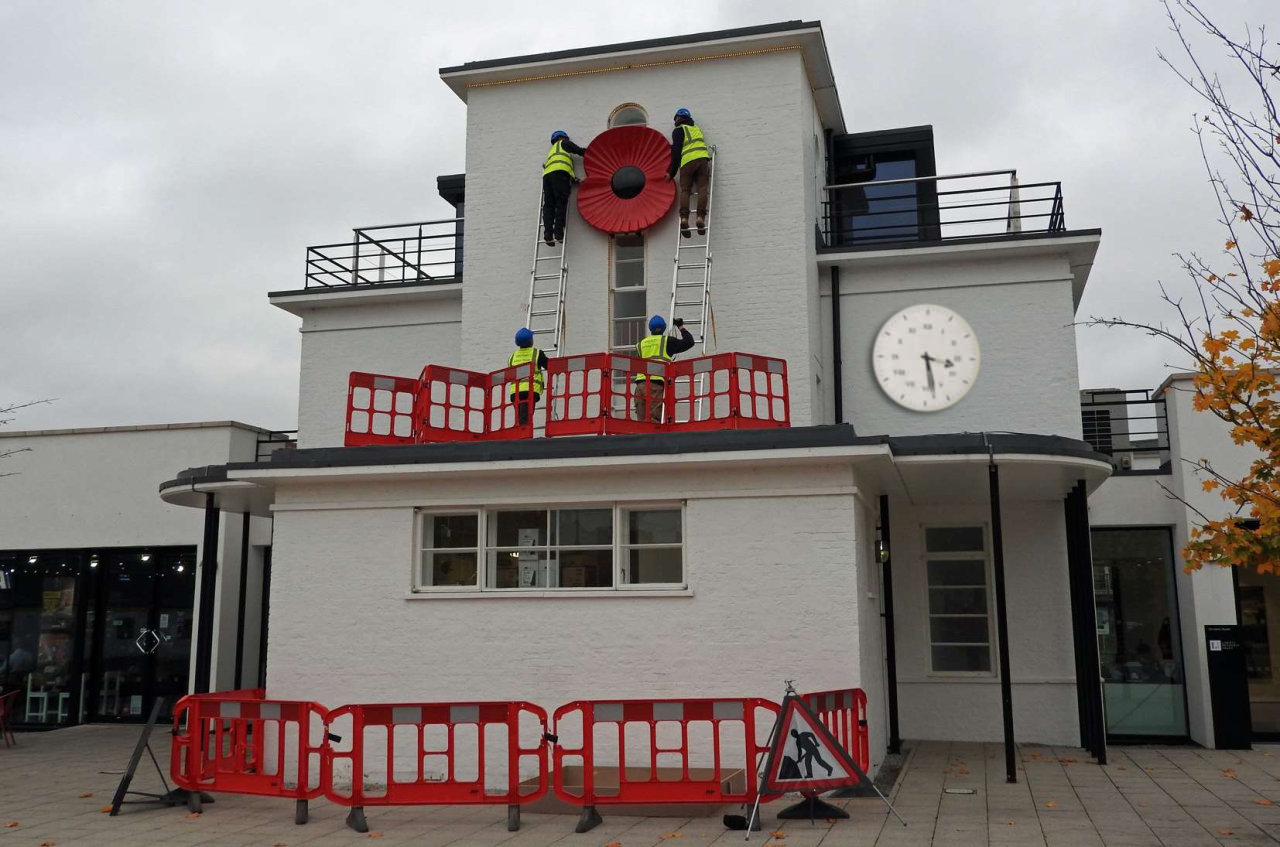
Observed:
3h28
